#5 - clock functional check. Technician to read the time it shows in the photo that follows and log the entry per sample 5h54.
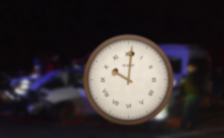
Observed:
10h01
